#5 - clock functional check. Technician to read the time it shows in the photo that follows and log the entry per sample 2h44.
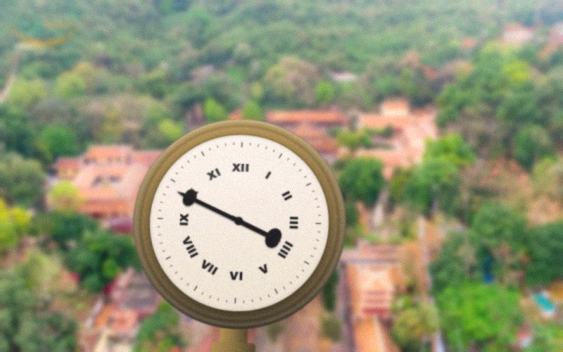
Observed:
3h49
